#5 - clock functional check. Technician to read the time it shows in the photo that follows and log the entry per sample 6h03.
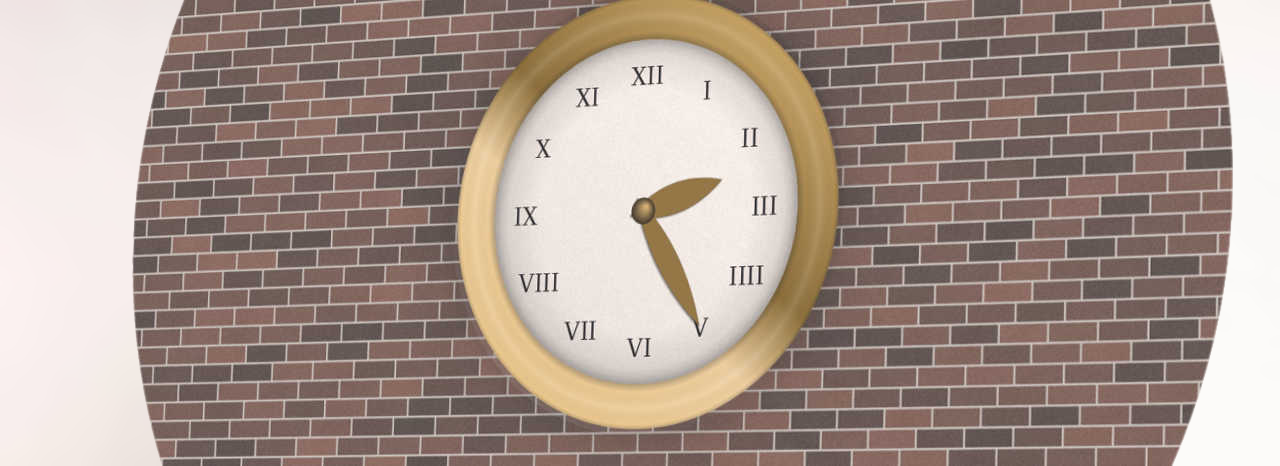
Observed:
2h25
